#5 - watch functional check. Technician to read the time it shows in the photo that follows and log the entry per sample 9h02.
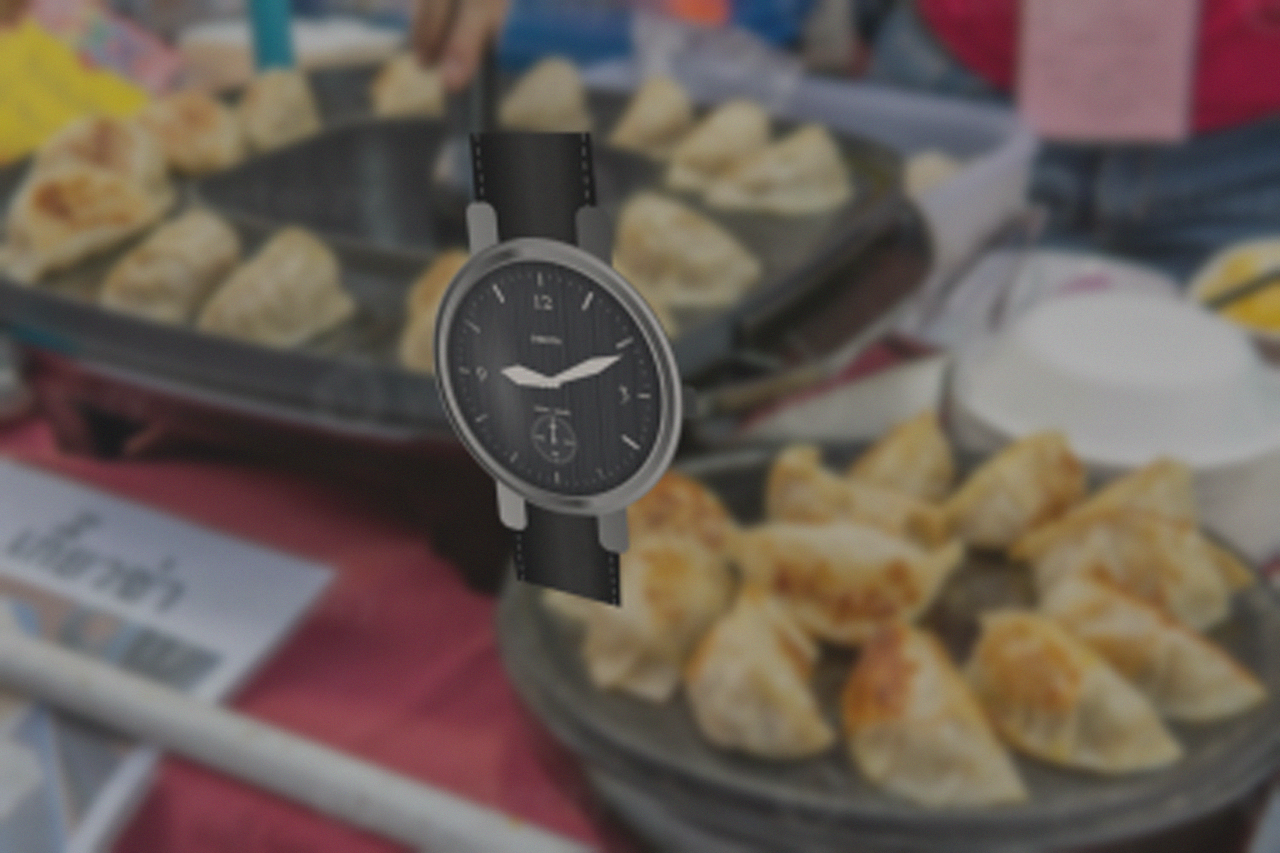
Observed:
9h11
